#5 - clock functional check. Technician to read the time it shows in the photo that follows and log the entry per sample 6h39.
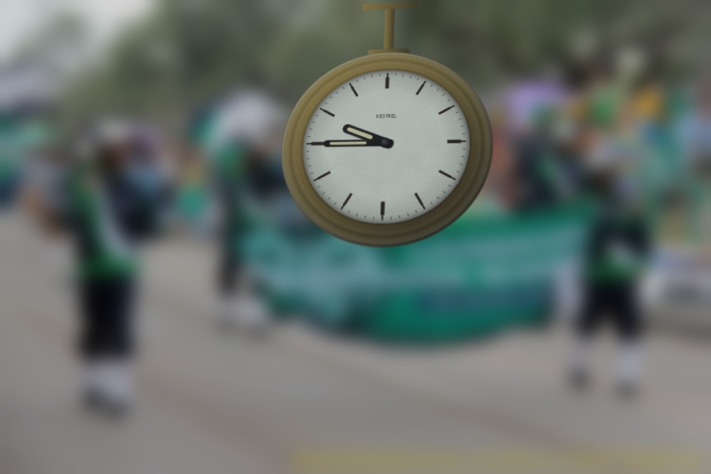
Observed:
9h45
